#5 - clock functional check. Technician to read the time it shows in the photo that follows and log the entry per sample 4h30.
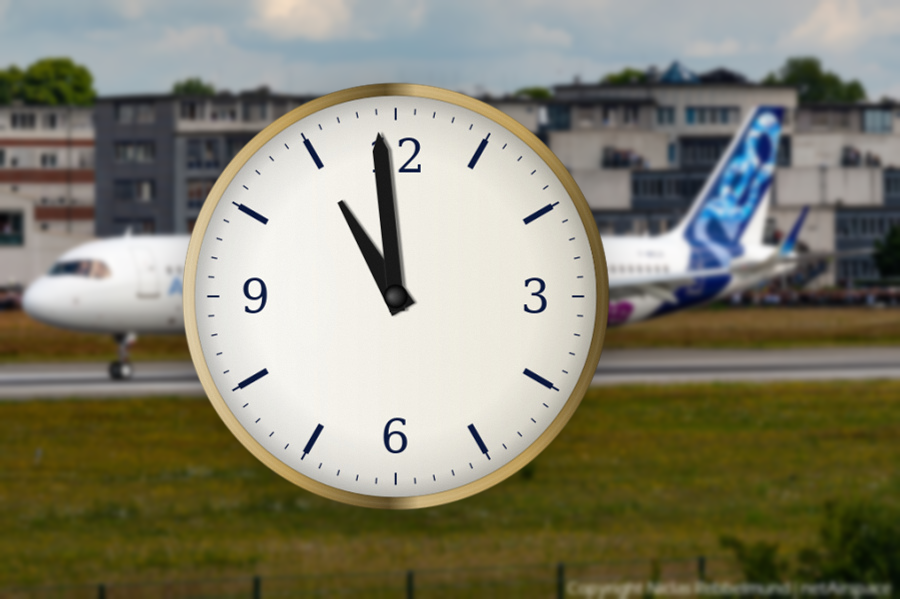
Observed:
10h59
